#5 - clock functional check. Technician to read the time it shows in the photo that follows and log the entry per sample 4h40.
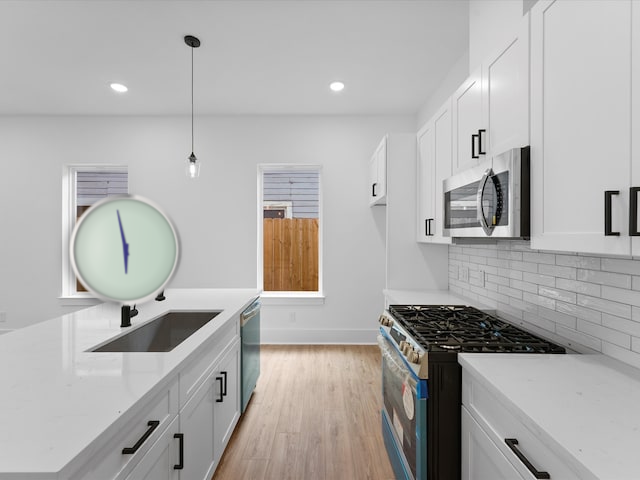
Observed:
5h58
